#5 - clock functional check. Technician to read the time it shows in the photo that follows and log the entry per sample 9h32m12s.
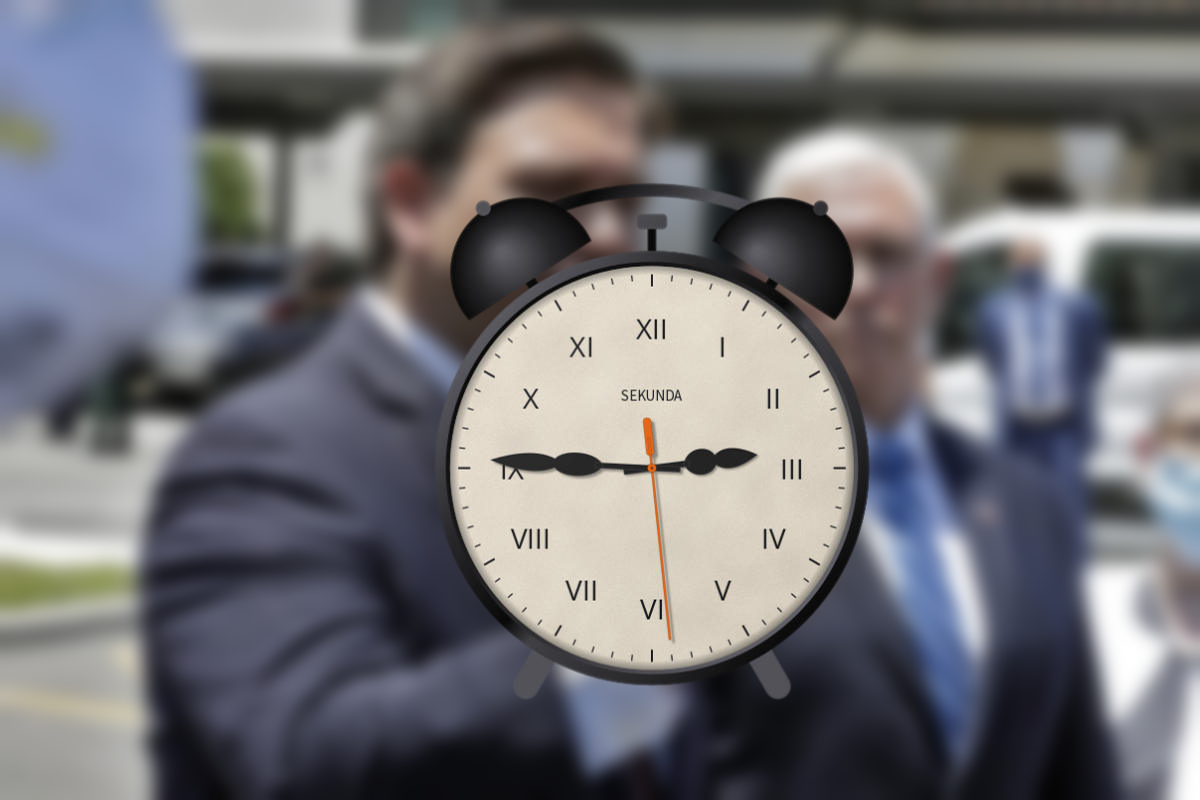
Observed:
2h45m29s
